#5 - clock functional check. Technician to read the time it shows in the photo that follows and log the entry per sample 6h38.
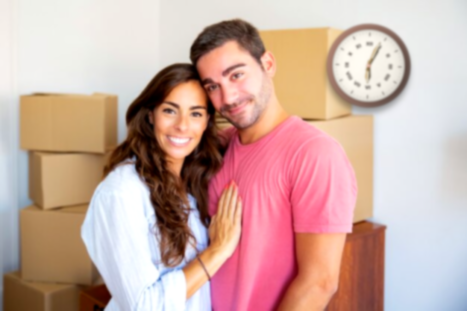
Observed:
6h04
